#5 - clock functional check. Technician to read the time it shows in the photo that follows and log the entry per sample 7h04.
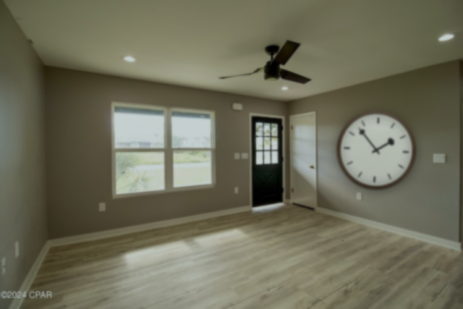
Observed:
1h53
